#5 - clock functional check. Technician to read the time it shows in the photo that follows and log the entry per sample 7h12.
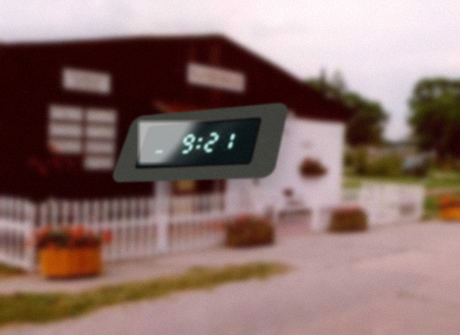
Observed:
9h21
